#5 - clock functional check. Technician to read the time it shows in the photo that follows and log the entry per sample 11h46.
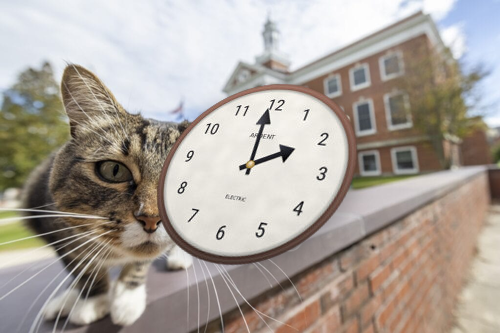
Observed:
1h59
